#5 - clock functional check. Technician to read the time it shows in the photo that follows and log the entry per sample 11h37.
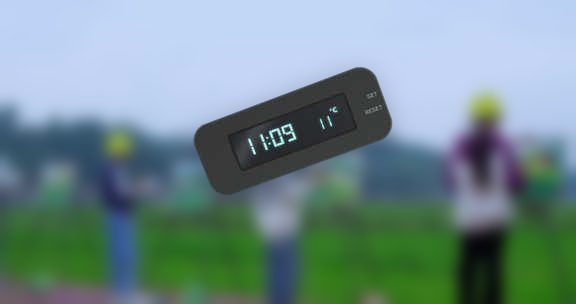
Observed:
11h09
